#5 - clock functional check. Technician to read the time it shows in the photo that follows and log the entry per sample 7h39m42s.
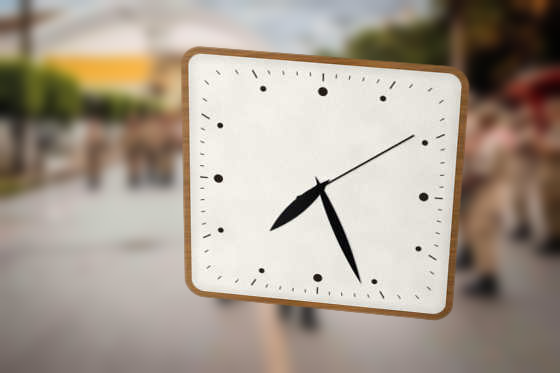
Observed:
7h26m09s
